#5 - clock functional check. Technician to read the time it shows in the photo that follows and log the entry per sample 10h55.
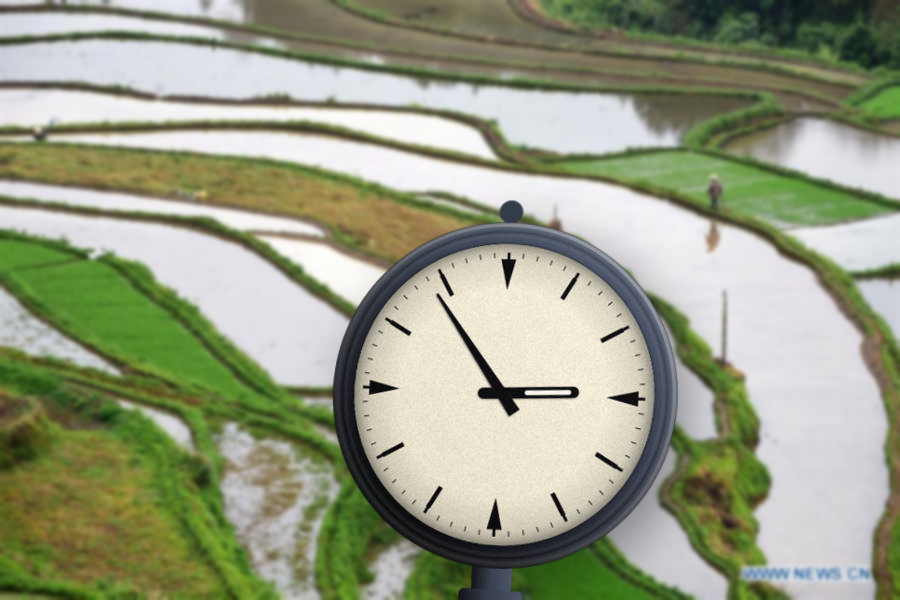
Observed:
2h54
